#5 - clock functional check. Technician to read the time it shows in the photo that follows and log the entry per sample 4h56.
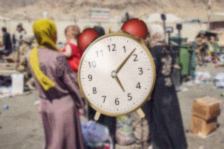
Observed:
5h08
